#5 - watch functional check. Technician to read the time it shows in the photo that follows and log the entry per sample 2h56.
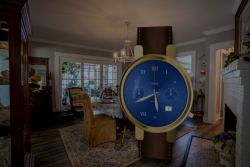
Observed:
5h41
